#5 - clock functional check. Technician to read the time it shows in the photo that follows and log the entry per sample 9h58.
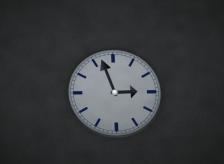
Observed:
2h57
